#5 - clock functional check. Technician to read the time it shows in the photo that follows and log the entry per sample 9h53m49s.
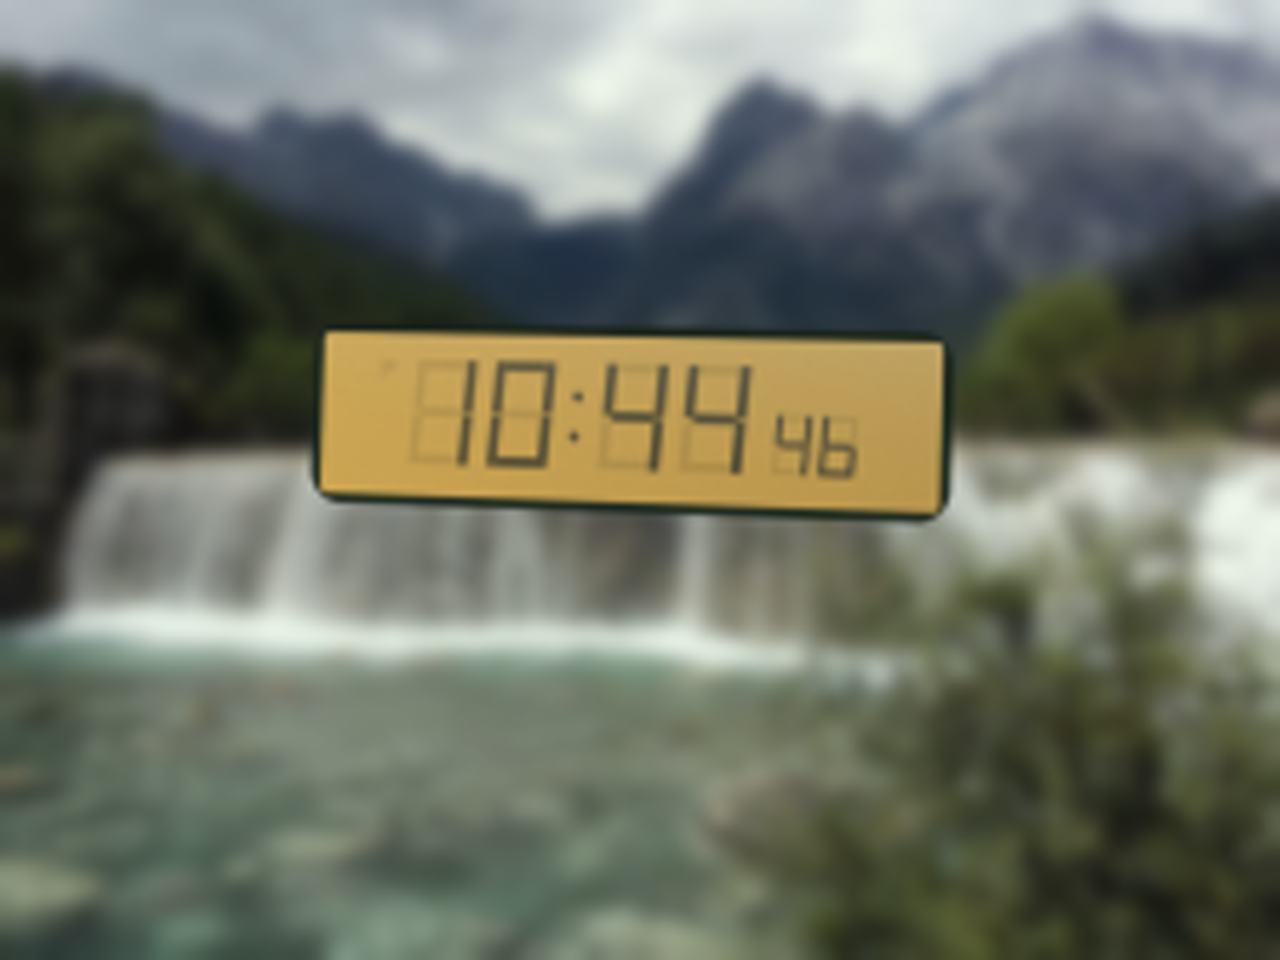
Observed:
10h44m46s
